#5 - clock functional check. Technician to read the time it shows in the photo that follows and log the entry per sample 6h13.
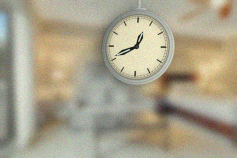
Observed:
12h41
